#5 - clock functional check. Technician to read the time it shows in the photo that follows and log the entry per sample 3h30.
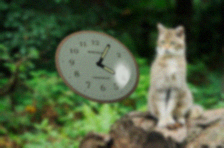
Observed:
4h05
